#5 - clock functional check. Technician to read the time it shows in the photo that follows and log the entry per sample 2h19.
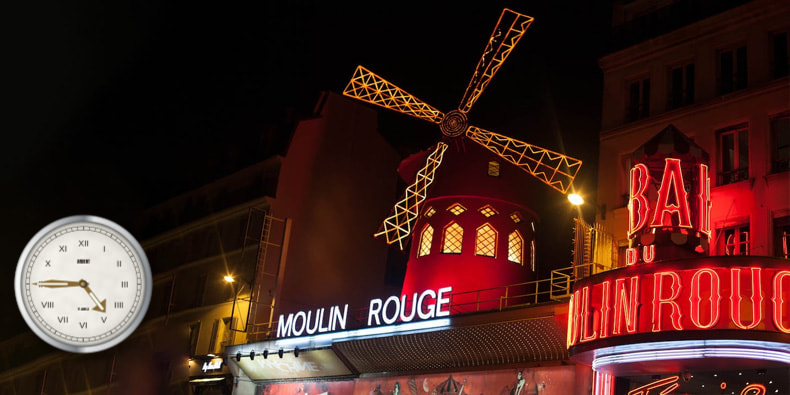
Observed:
4h45
